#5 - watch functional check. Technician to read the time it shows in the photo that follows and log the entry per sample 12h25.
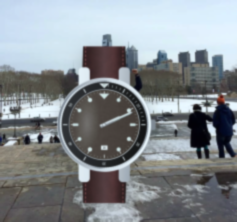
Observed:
2h11
